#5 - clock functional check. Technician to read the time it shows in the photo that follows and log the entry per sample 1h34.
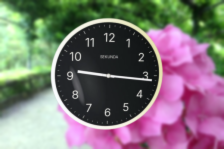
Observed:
9h16
